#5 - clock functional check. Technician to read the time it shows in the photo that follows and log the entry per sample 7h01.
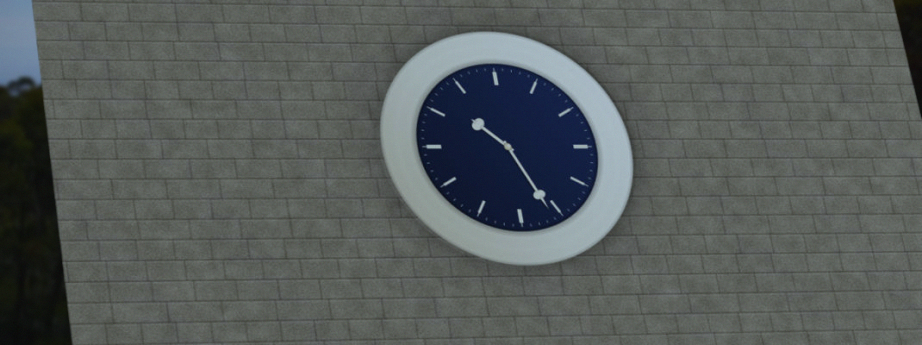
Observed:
10h26
